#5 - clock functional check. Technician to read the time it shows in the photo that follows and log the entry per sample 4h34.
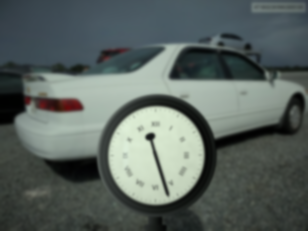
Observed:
11h27
